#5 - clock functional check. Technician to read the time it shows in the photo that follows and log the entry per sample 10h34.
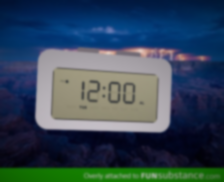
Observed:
12h00
